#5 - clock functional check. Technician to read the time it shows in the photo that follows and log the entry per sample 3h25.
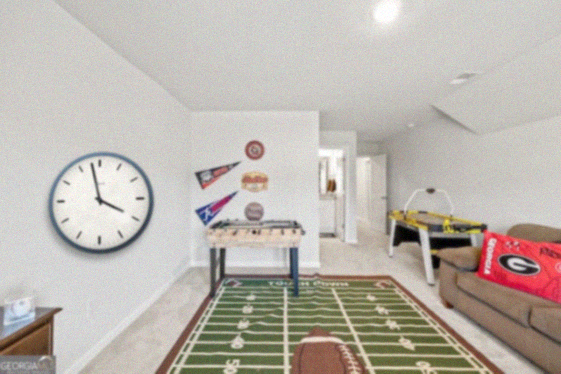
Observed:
3h58
